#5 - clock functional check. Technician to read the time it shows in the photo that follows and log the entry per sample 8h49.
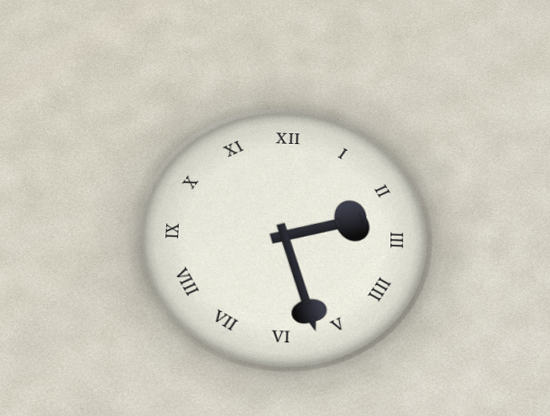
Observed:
2h27
